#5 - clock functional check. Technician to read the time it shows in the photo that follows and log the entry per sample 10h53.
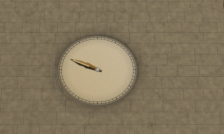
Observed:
9h49
